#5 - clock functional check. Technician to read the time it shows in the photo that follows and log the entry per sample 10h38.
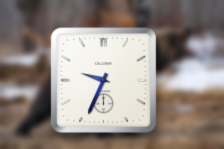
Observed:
9h34
